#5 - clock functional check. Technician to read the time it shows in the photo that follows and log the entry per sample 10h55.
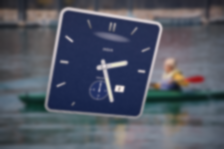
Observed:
2h26
